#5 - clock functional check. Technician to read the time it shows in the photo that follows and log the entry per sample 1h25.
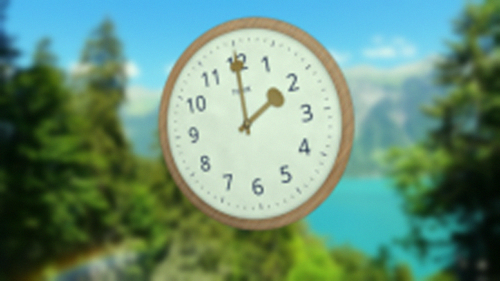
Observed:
2h00
